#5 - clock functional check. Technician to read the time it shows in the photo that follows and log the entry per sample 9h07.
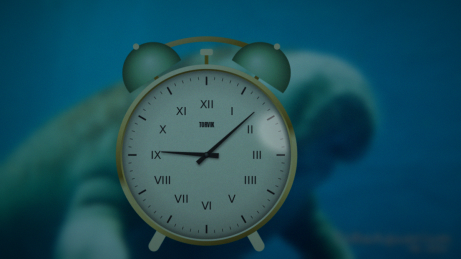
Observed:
9h08
